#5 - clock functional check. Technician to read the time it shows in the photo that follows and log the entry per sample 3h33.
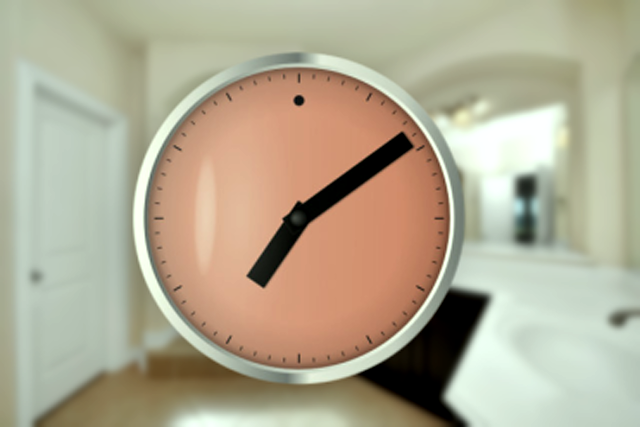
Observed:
7h09
